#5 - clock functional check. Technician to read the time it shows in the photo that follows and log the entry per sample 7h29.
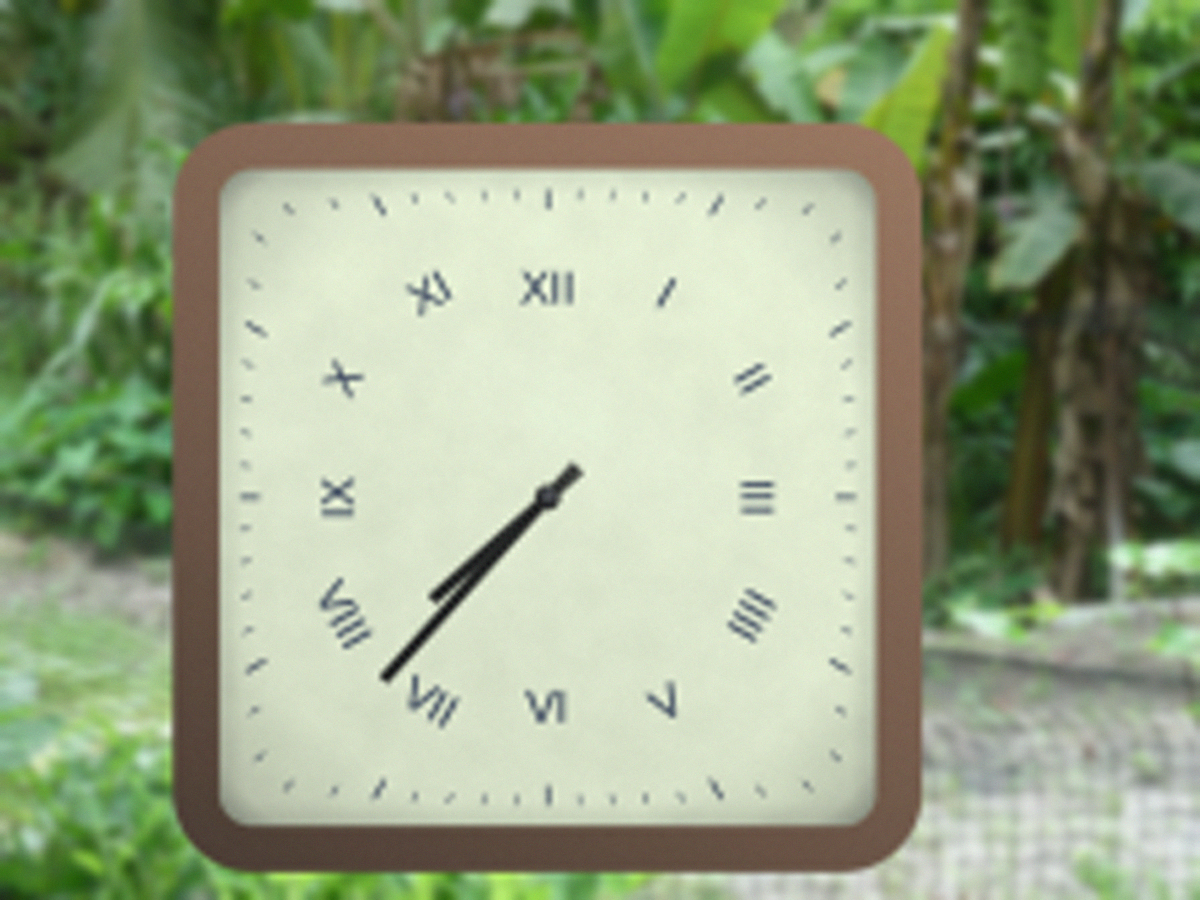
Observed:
7h37
